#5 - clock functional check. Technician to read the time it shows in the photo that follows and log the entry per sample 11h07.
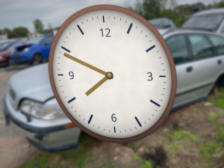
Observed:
7h49
